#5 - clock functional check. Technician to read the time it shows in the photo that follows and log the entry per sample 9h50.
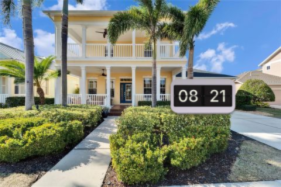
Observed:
8h21
